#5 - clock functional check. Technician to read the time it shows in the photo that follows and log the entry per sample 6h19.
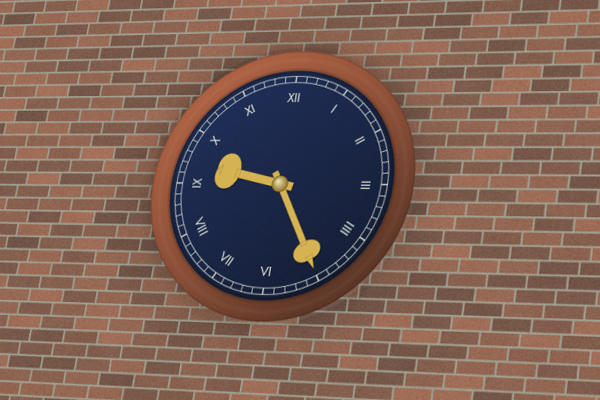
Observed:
9h25
